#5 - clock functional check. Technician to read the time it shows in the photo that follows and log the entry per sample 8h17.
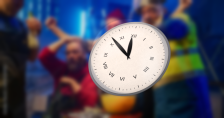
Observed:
11h52
